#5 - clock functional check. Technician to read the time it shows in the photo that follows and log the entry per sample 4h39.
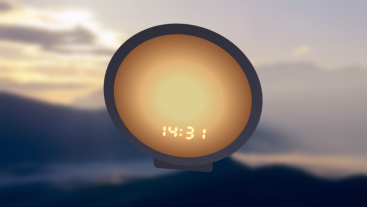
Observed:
14h31
